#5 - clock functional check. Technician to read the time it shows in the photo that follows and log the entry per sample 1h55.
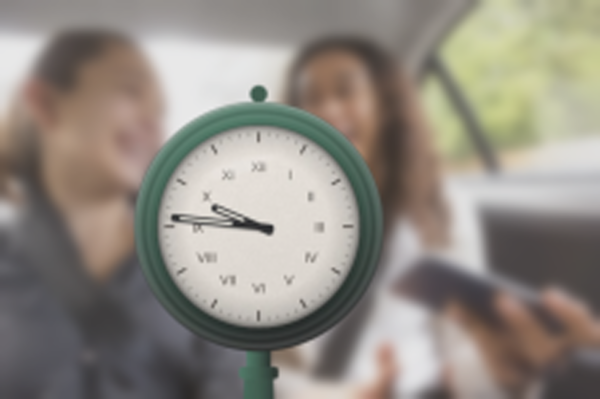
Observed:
9h46
